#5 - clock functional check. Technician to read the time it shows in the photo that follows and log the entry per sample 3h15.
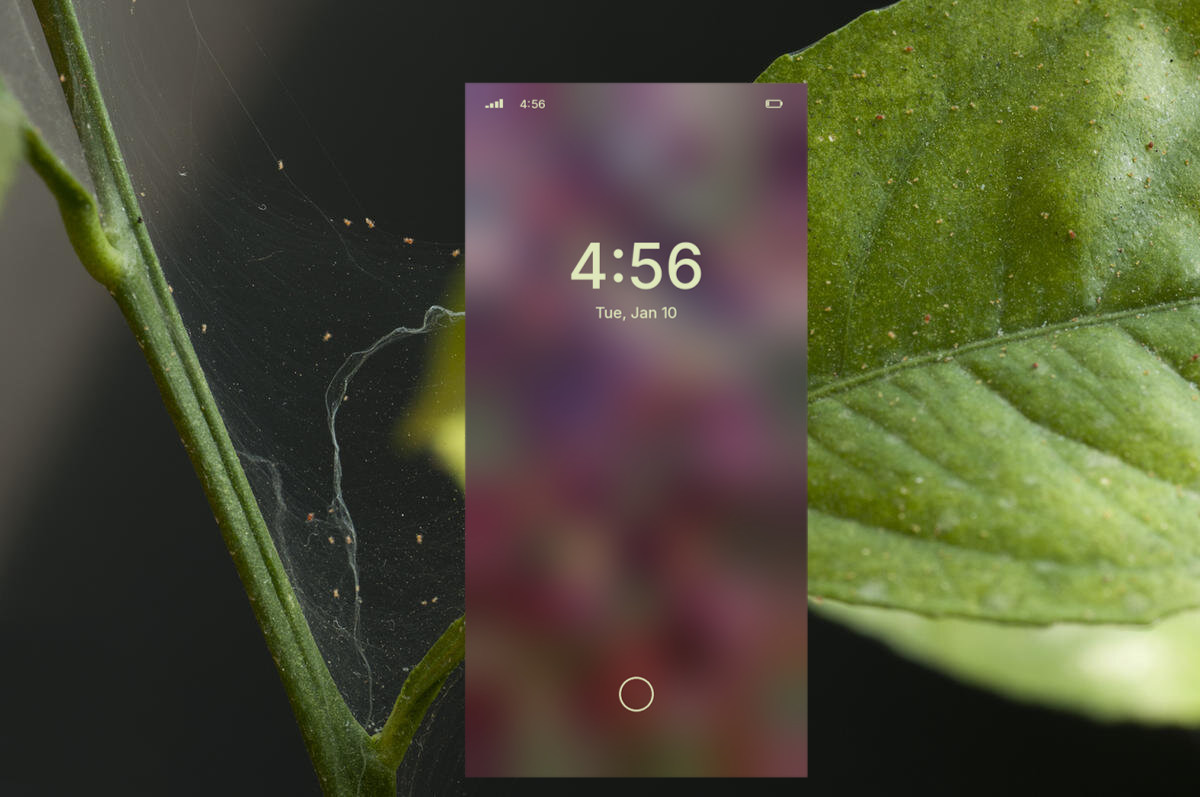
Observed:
4h56
